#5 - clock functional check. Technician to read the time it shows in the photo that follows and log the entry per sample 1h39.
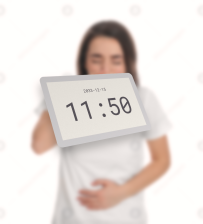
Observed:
11h50
